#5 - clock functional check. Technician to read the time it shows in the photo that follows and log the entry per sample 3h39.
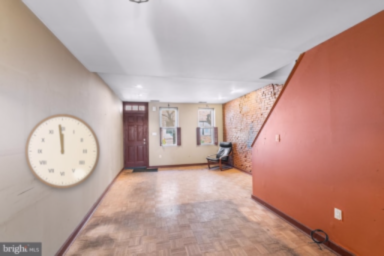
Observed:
11h59
